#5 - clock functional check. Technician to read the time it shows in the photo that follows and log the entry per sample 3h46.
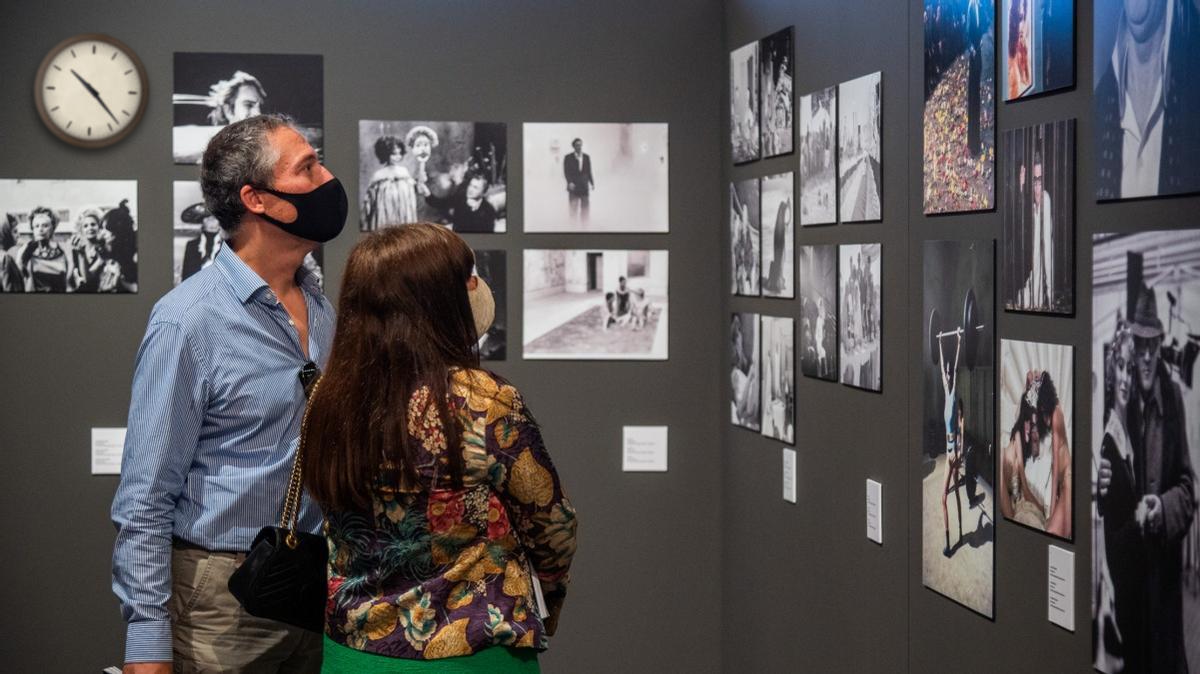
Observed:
10h23
